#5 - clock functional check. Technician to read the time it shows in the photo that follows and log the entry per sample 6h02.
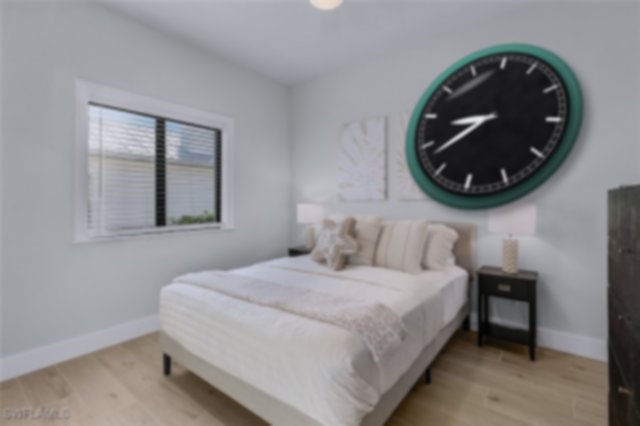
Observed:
8h38
